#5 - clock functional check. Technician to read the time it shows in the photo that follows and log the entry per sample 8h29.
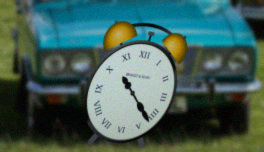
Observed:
10h22
